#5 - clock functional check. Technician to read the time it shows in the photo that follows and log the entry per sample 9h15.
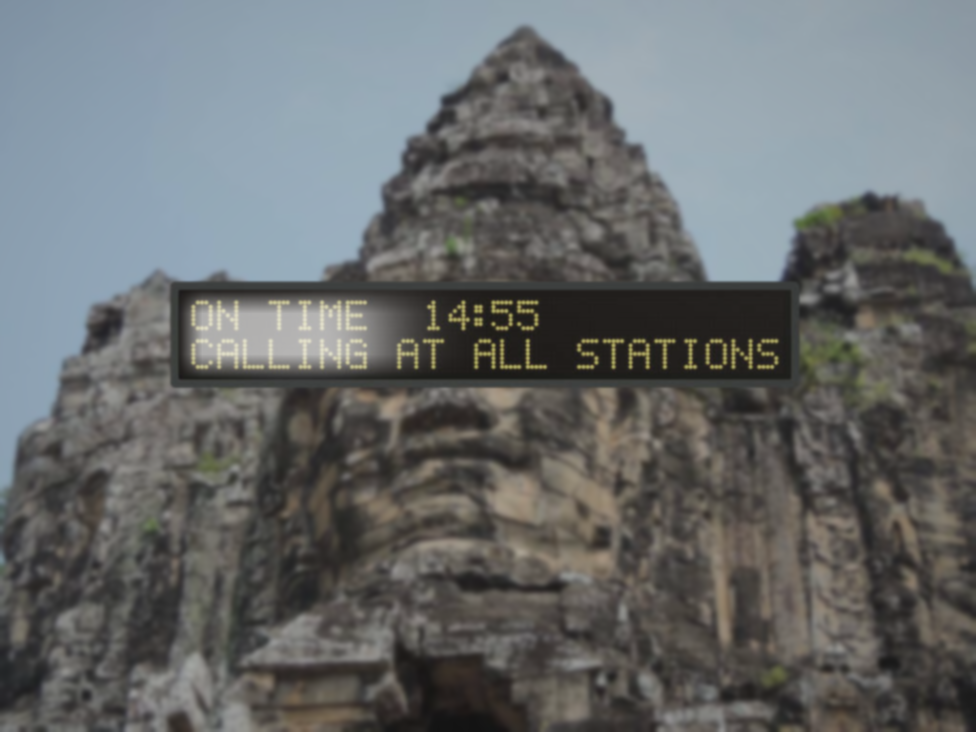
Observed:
14h55
